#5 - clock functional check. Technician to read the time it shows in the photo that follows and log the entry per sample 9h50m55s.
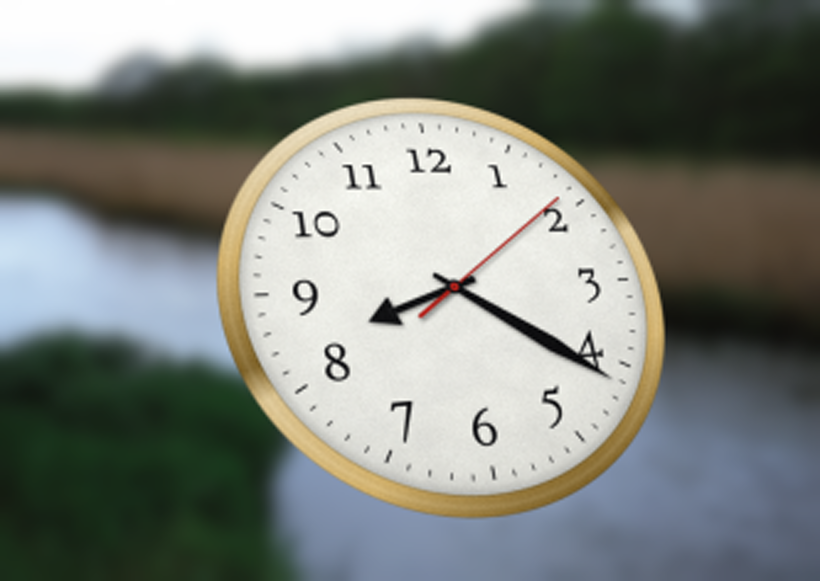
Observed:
8h21m09s
